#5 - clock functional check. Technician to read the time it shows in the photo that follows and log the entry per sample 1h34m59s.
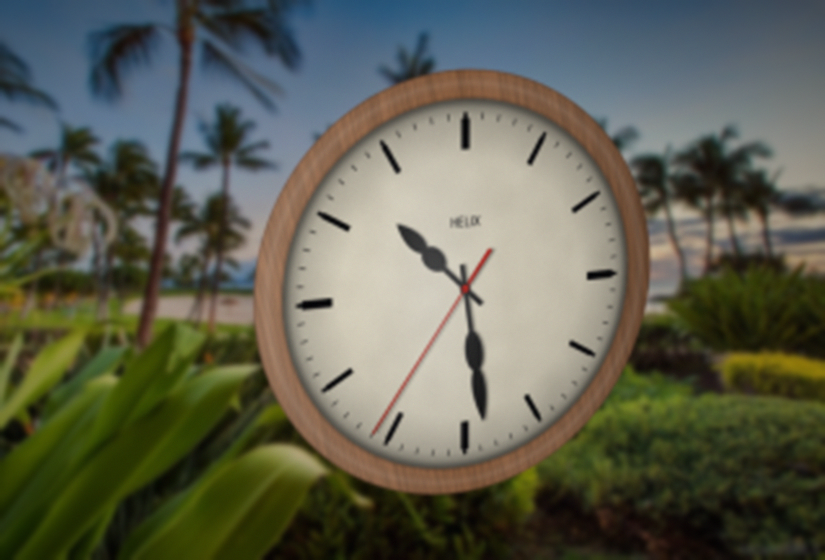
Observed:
10h28m36s
